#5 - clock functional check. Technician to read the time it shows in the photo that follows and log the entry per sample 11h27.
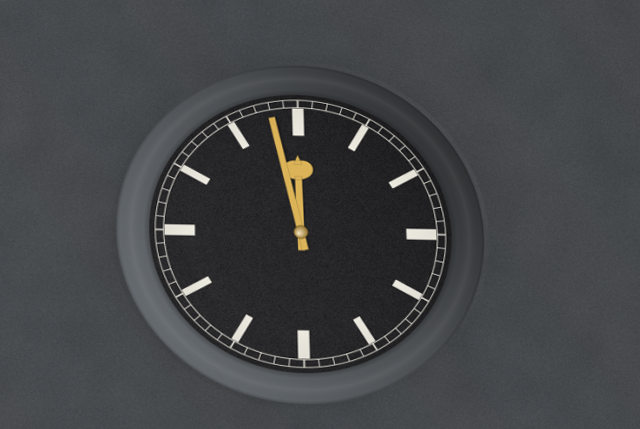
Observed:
11h58
